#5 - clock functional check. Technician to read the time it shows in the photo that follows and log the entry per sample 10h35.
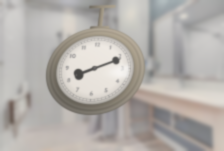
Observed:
8h11
